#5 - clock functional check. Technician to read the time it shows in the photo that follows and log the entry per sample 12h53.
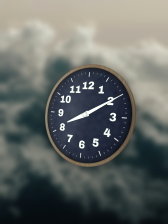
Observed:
8h10
